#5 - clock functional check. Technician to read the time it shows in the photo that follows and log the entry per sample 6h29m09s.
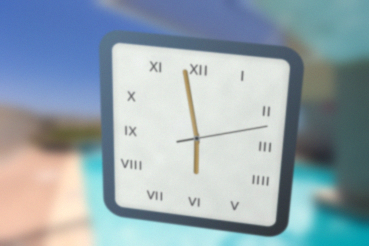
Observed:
5h58m12s
